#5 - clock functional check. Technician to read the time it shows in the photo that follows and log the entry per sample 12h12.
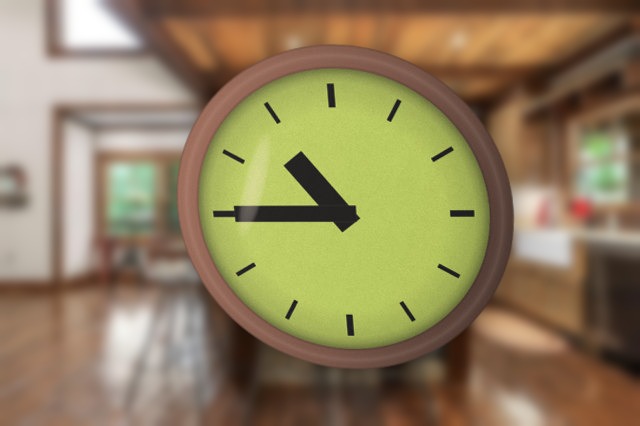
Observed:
10h45
